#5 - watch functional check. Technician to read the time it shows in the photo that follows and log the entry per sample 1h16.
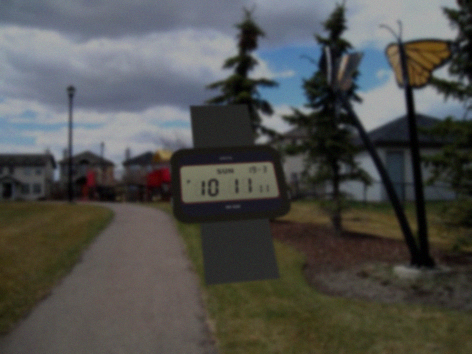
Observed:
10h11
